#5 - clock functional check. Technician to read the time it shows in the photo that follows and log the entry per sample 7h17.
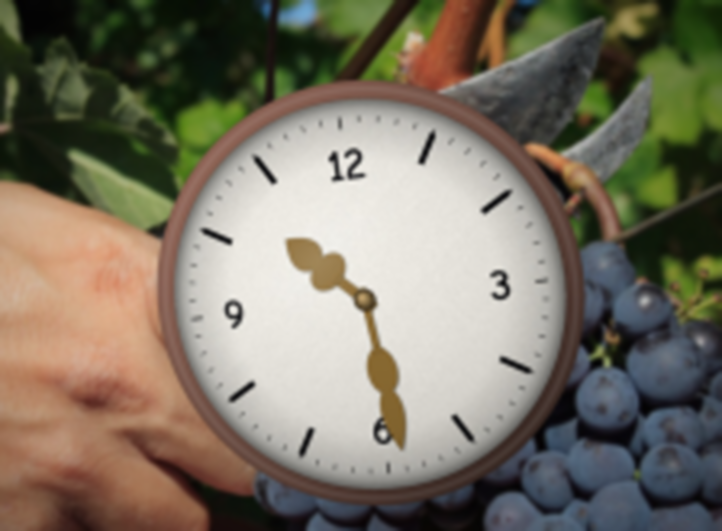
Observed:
10h29
